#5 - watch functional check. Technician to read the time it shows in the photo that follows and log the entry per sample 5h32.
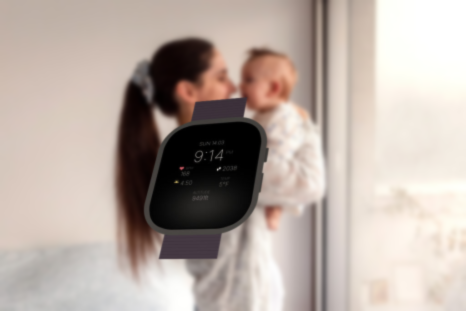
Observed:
9h14
